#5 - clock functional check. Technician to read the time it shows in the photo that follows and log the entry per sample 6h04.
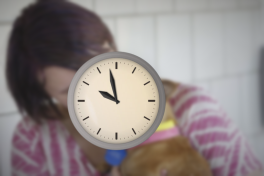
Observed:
9h58
